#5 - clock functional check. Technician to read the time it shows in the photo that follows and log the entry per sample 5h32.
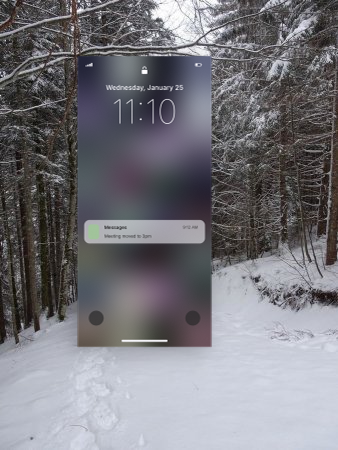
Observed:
11h10
